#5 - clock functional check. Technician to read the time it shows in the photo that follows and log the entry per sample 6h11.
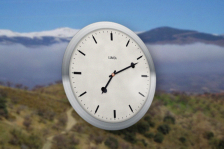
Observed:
7h11
